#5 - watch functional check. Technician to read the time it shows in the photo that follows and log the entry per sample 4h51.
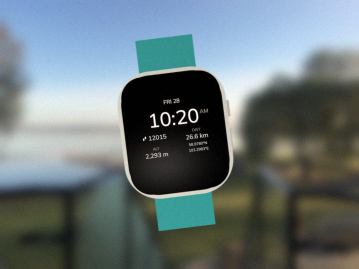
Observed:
10h20
